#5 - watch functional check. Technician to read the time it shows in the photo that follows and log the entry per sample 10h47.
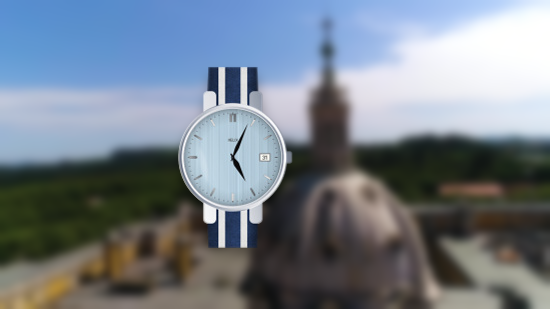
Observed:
5h04
